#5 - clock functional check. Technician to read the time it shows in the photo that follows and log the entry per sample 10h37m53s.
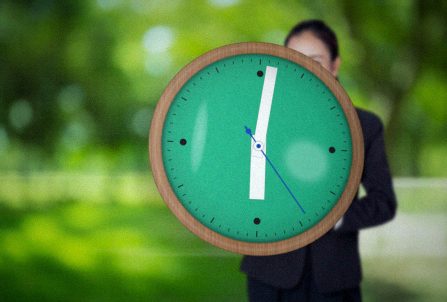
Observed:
6h01m24s
